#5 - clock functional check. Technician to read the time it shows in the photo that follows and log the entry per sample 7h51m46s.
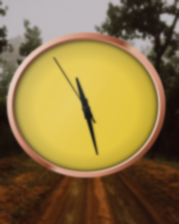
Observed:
11h27m55s
